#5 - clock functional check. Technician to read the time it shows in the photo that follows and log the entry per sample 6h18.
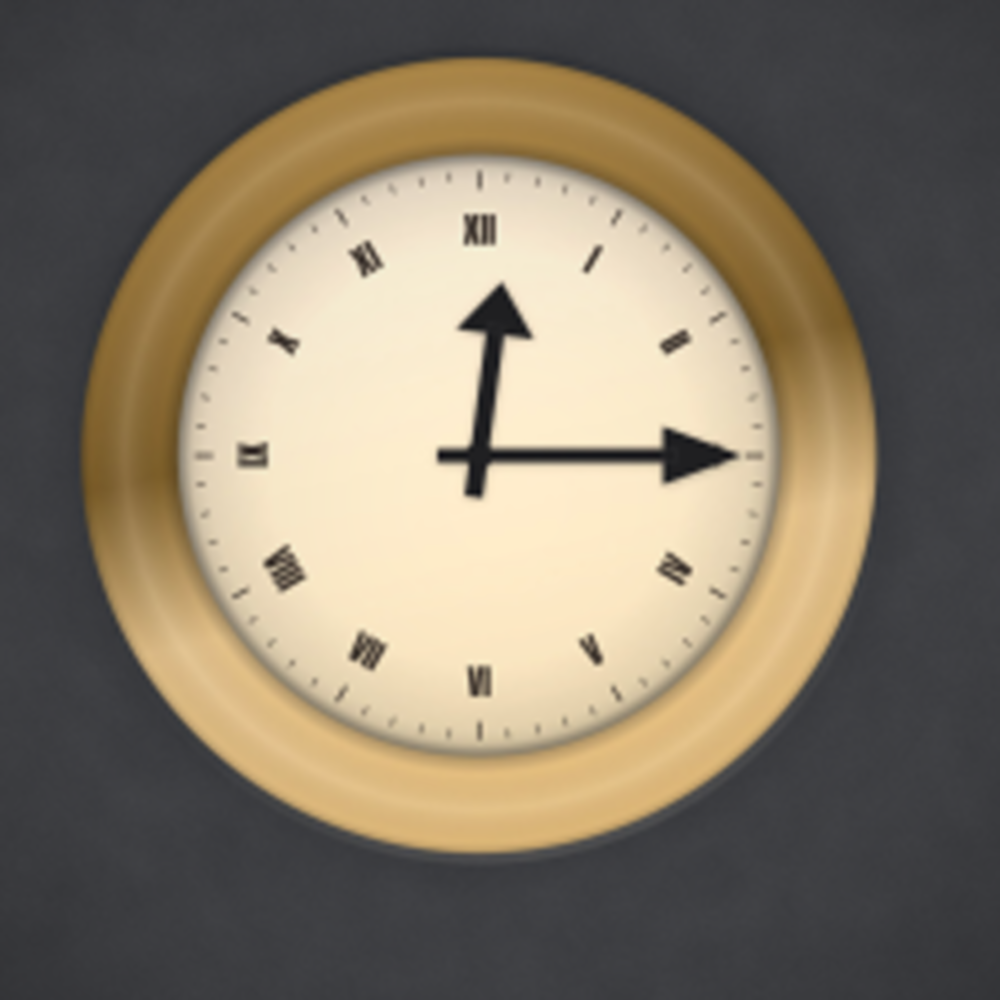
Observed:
12h15
